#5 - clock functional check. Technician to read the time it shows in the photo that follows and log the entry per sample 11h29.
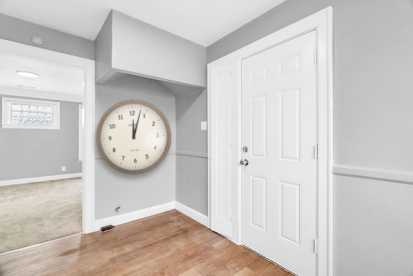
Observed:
12h03
